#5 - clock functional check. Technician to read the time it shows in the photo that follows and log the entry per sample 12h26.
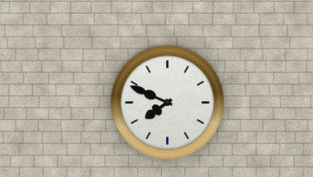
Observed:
7h49
